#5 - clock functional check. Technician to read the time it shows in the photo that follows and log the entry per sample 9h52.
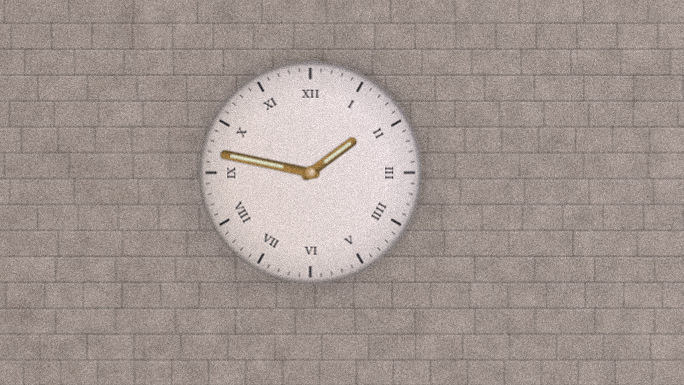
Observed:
1h47
